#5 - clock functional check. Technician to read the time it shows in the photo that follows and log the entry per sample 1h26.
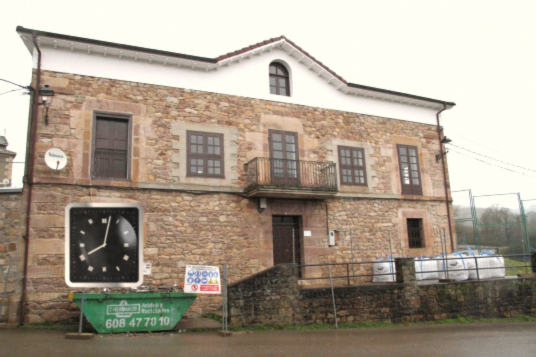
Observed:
8h02
